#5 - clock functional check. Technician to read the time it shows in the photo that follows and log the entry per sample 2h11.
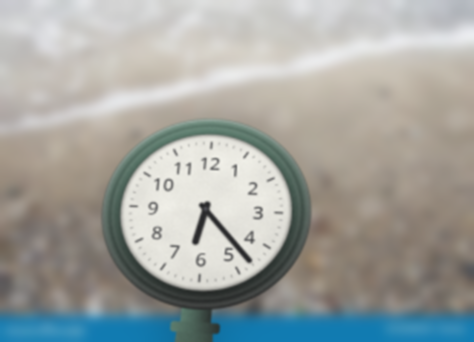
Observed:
6h23
